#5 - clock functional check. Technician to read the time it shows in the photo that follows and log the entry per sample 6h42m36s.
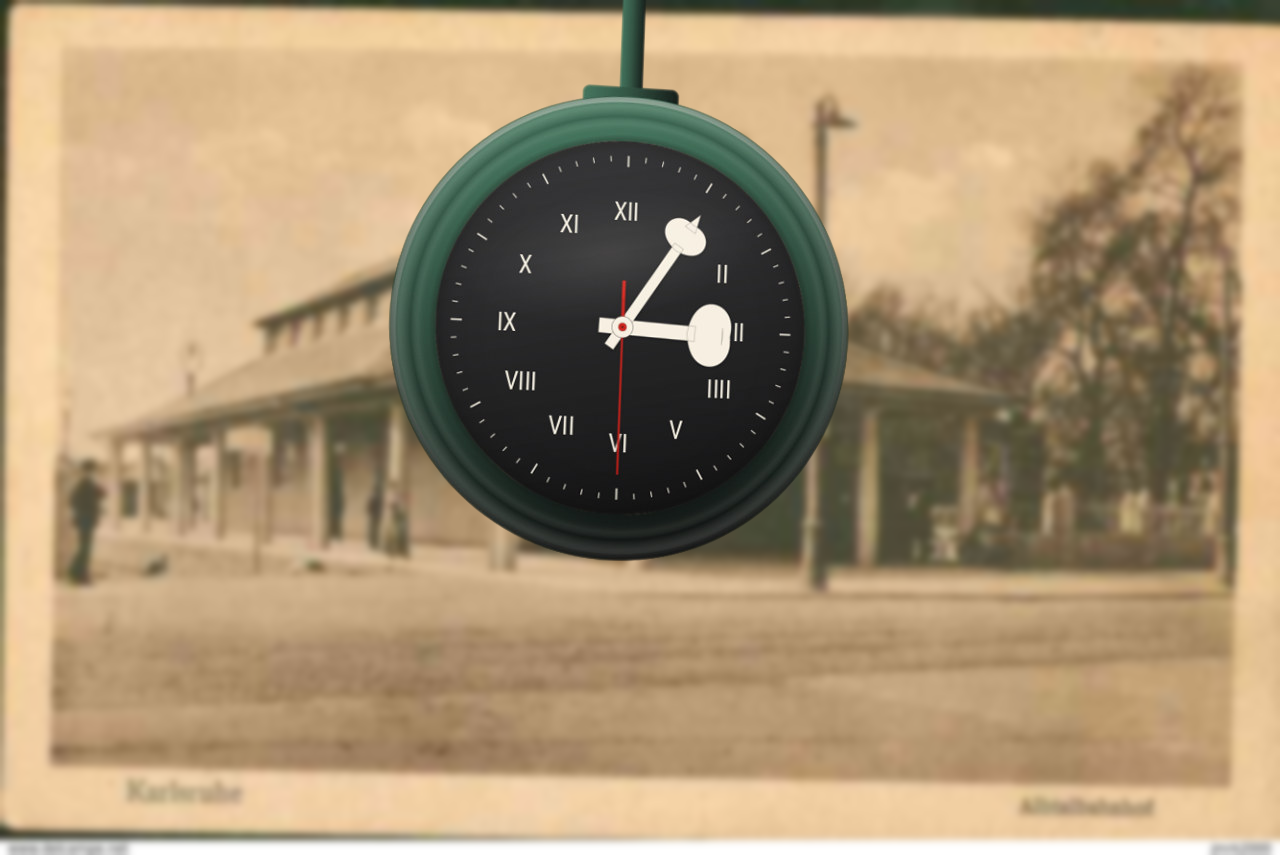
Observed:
3h05m30s
